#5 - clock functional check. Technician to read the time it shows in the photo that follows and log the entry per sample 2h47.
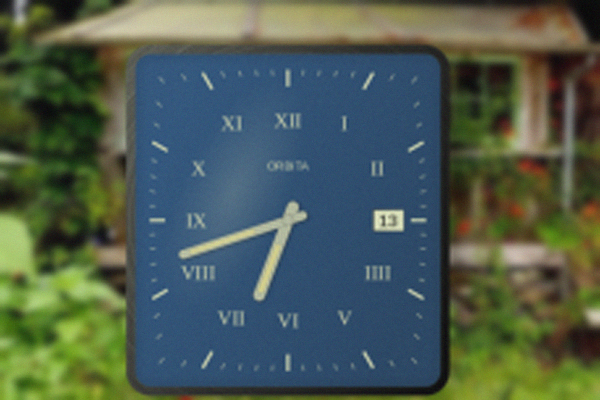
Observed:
6h42
